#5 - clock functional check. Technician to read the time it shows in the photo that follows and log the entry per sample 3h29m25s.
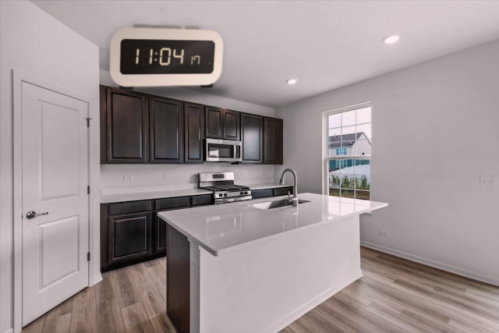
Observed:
11h04m17s
